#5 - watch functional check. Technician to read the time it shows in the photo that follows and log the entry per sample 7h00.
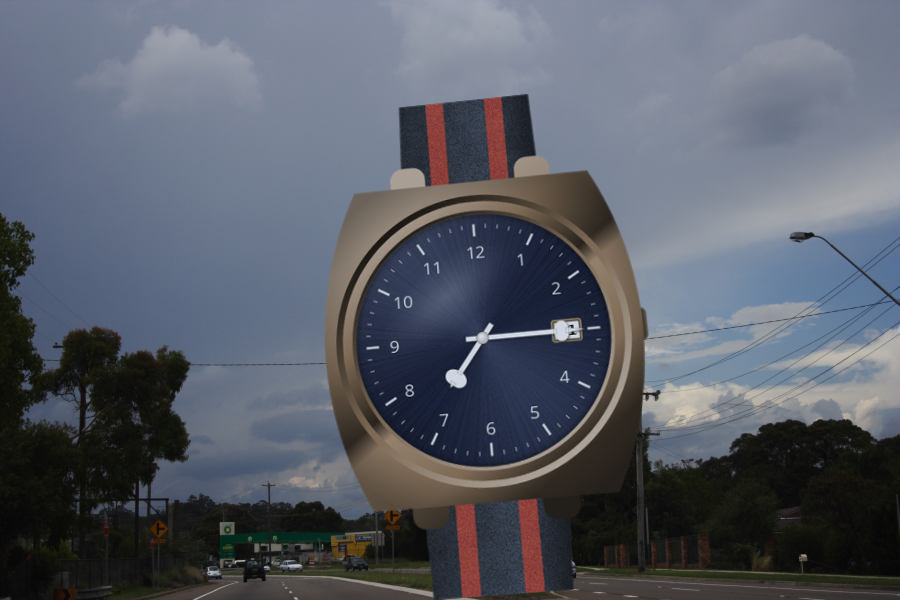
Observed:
7h15
